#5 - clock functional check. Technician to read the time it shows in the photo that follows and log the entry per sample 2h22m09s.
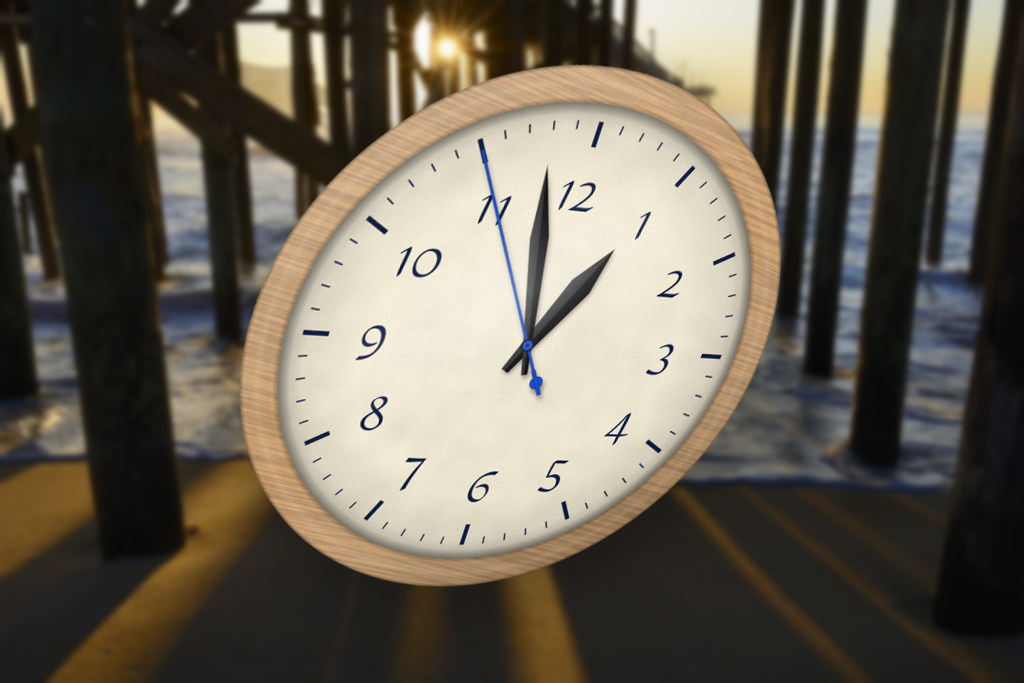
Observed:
12h57m55s
